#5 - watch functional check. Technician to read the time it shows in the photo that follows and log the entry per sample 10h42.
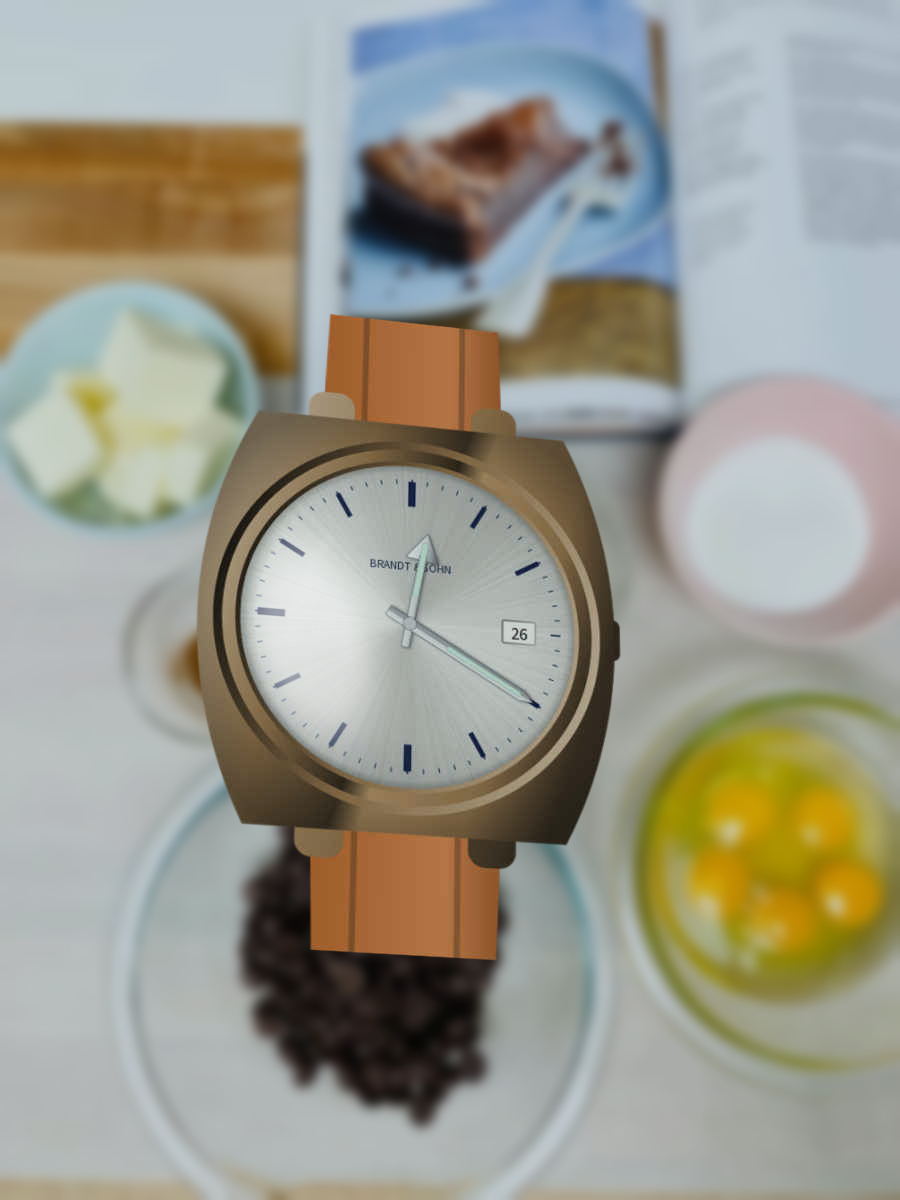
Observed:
12h20
